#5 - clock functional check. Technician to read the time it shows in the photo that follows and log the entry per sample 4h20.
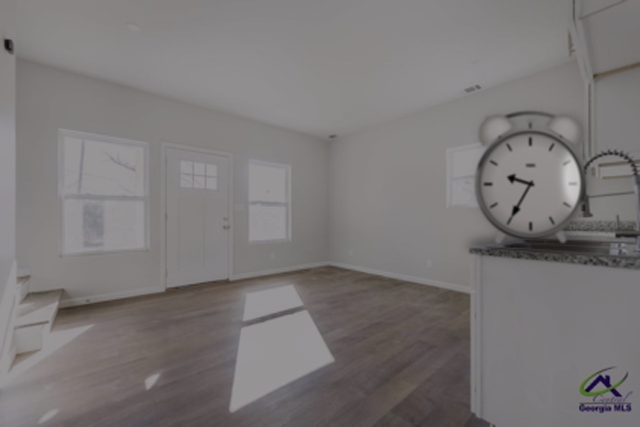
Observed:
9h35
